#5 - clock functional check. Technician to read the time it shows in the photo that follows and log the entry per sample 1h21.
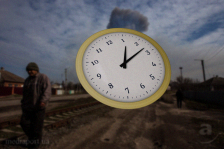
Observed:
1h13
